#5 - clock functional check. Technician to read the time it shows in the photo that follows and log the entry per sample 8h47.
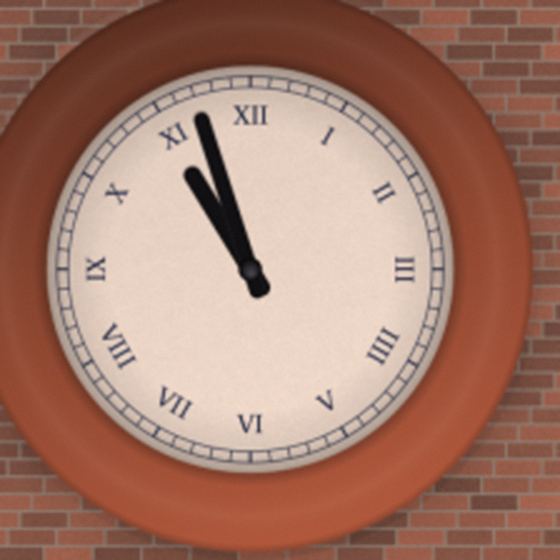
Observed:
10h57
